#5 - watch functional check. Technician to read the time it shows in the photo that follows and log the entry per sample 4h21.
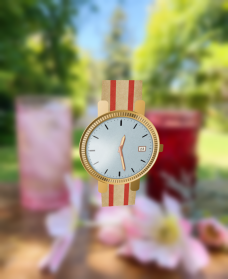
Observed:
12h28
